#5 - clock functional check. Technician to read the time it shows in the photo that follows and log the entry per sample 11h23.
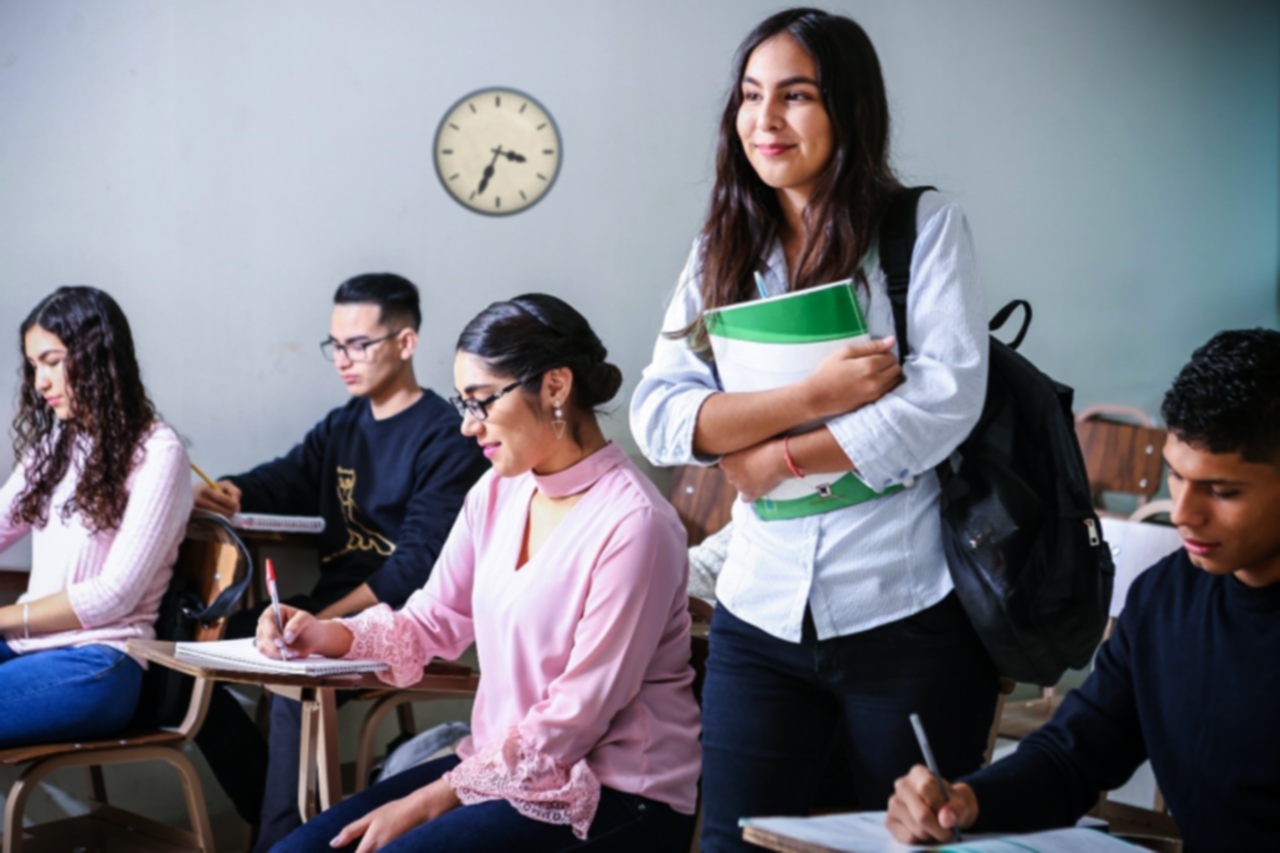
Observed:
3h34
